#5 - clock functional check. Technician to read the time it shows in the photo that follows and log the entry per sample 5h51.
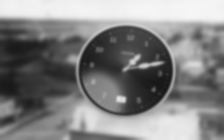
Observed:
1h12
